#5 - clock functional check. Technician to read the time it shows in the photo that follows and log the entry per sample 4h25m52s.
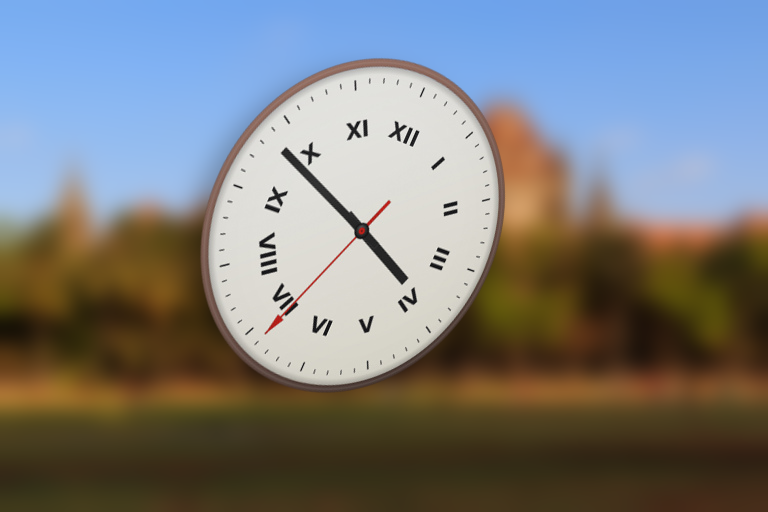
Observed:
3h48m34s
